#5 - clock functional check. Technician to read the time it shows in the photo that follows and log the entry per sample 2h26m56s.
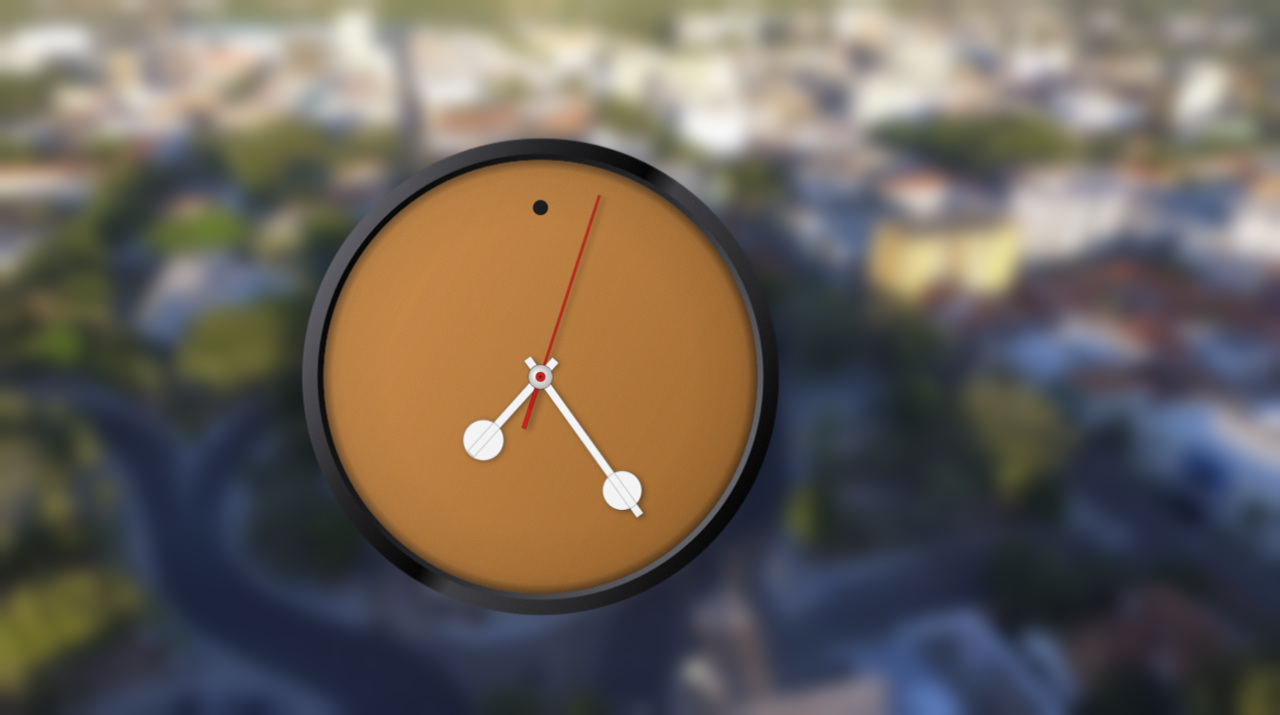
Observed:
7h24m03s
